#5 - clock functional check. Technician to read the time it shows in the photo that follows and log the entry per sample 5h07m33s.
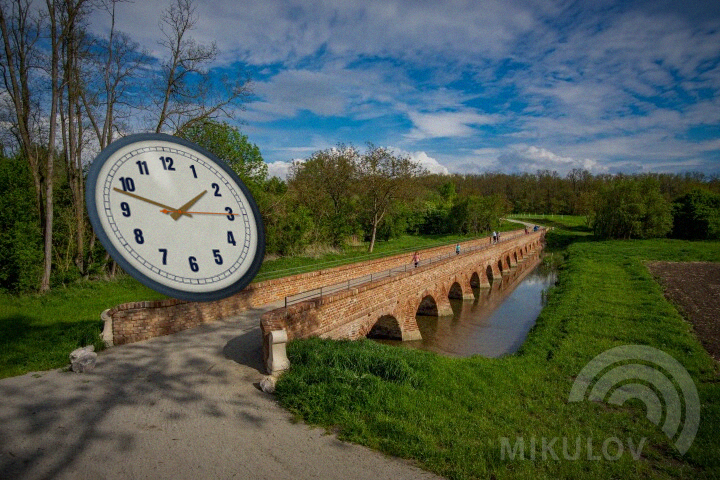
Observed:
1h48m15s
